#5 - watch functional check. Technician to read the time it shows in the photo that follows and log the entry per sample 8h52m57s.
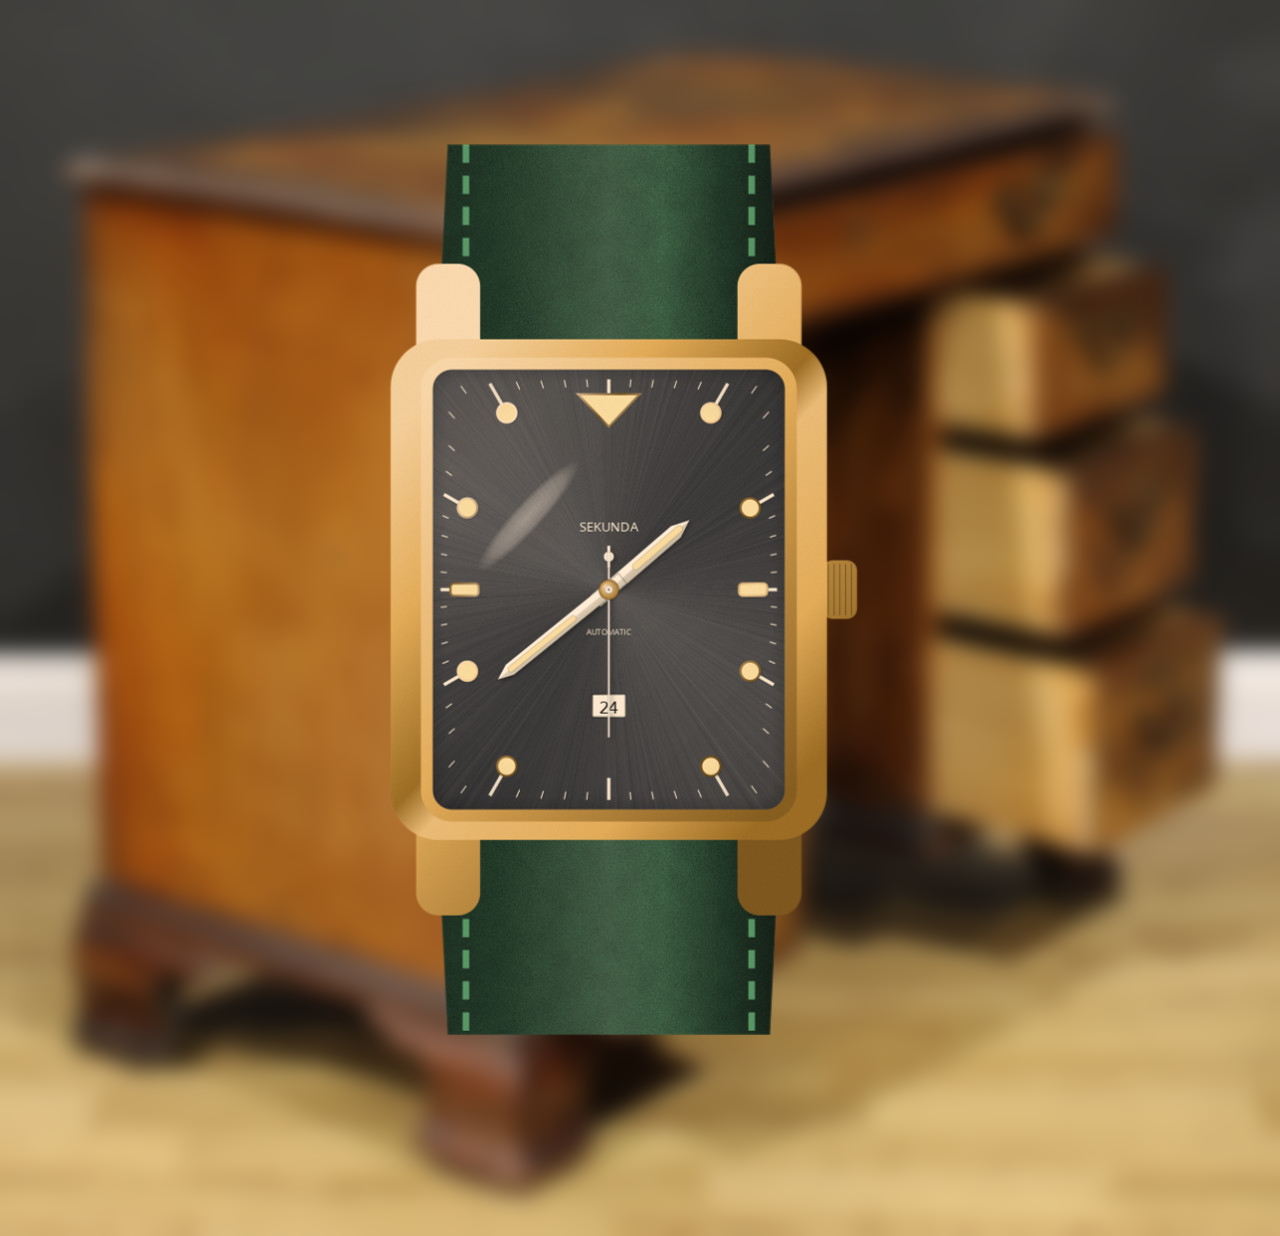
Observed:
1h38m30s
